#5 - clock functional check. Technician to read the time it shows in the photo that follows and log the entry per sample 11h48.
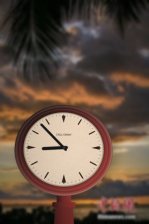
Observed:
8h53
